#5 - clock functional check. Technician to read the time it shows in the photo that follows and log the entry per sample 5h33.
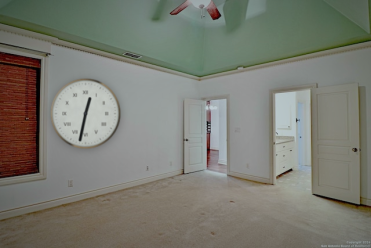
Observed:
12h32
